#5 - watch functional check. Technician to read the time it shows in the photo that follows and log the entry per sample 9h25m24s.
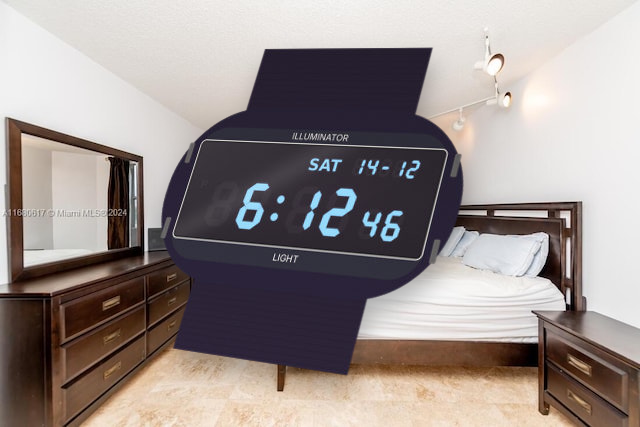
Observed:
6h12m46s
